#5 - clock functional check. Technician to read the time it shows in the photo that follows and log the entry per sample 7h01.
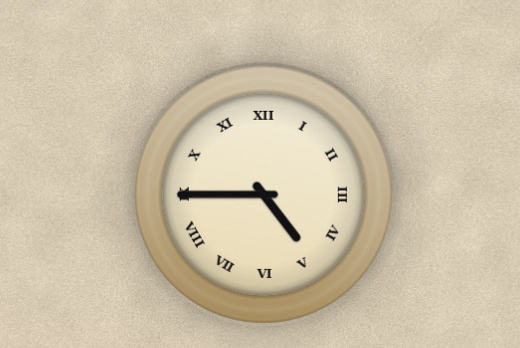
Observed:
4h45
